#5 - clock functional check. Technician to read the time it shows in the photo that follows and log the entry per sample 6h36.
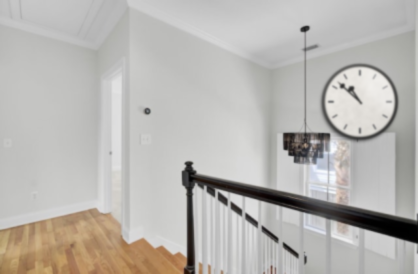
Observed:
10h52
